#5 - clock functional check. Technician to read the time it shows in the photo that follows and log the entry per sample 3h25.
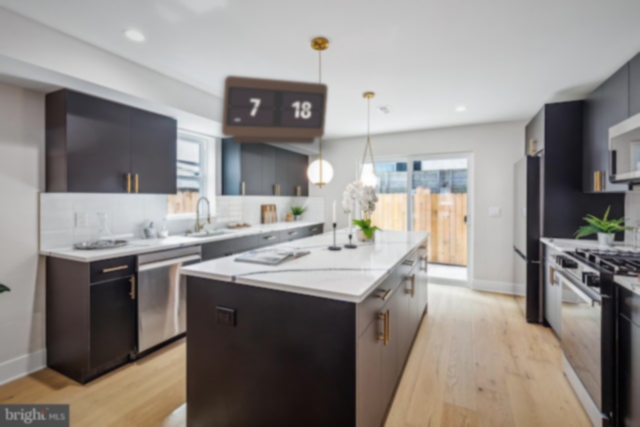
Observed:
7h18
